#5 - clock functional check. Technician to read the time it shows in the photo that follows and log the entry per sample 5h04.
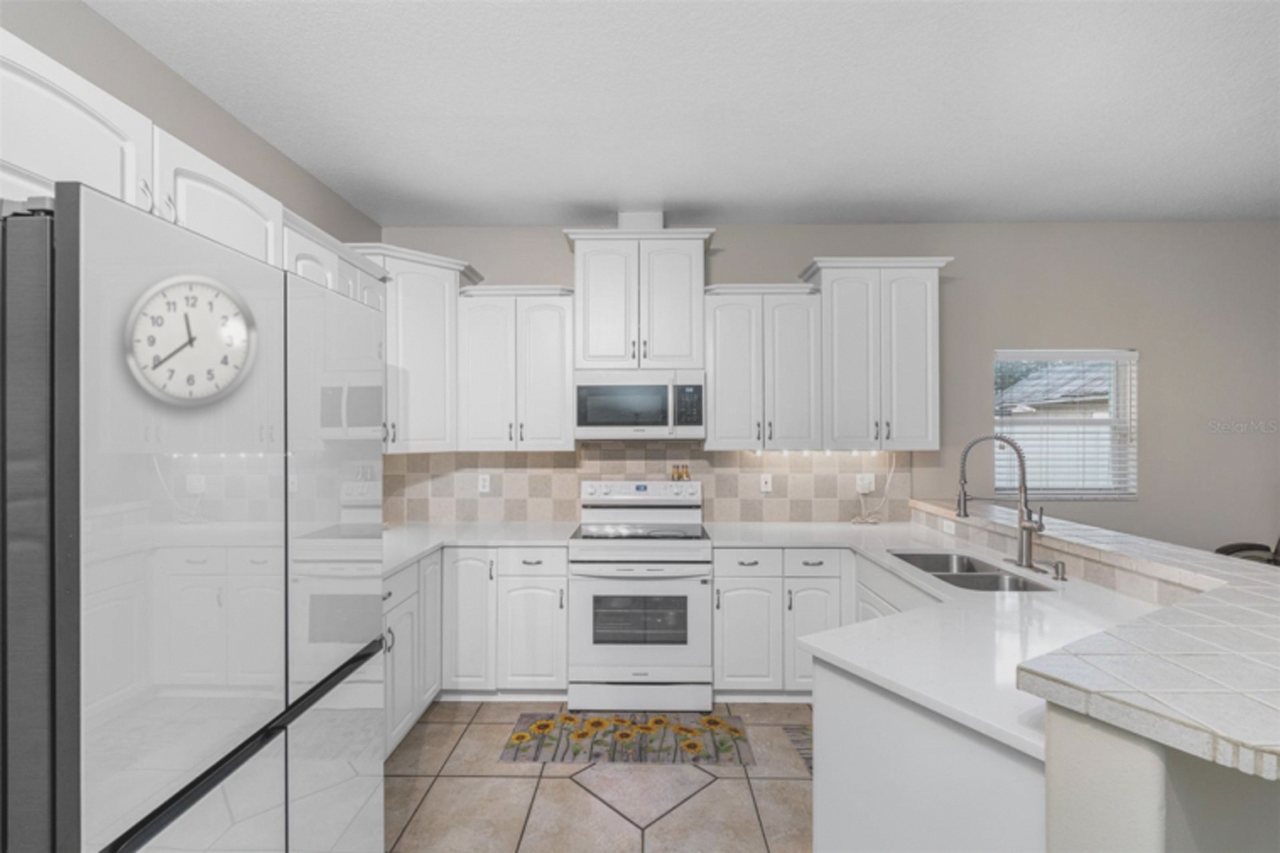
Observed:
11h39
